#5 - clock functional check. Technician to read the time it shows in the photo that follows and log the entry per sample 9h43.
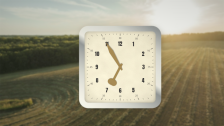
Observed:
6h55
